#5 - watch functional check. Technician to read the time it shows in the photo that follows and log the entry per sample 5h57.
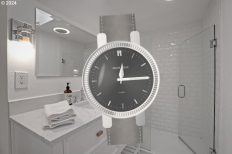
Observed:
12h15
